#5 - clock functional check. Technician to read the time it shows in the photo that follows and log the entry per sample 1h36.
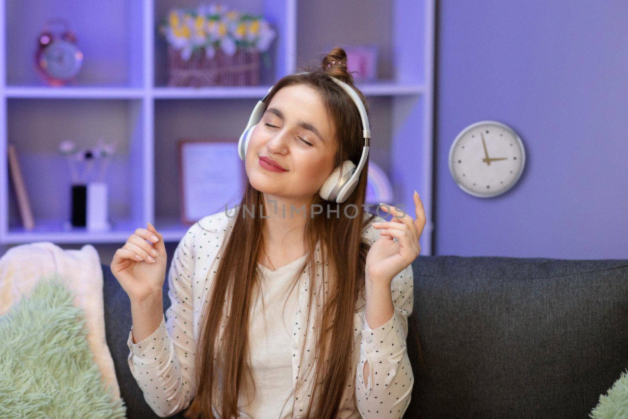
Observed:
2h58
